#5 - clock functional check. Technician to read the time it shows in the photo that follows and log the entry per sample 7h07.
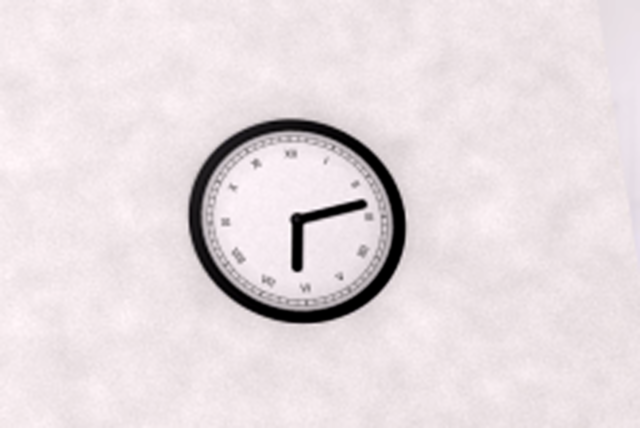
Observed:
6h13
